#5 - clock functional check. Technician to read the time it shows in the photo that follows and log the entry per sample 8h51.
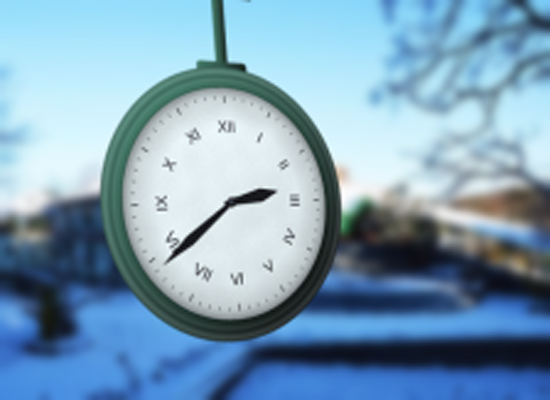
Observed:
2h39
